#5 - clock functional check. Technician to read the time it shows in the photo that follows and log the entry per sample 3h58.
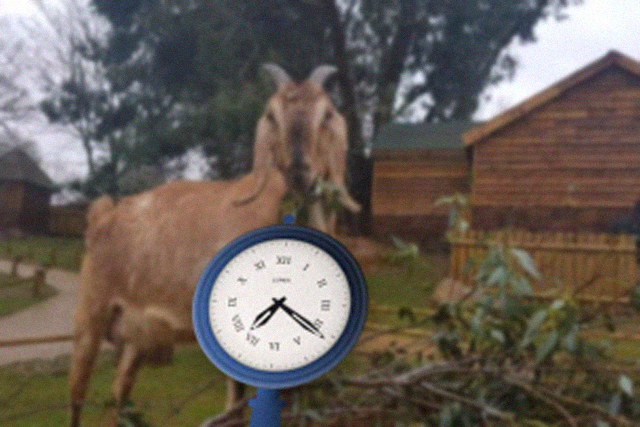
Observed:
7h21
